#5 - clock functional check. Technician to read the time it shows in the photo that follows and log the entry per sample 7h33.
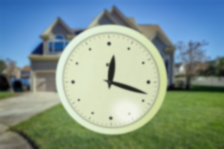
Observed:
12h18
